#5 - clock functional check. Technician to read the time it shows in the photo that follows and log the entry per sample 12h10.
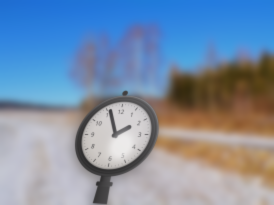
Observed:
1h56
